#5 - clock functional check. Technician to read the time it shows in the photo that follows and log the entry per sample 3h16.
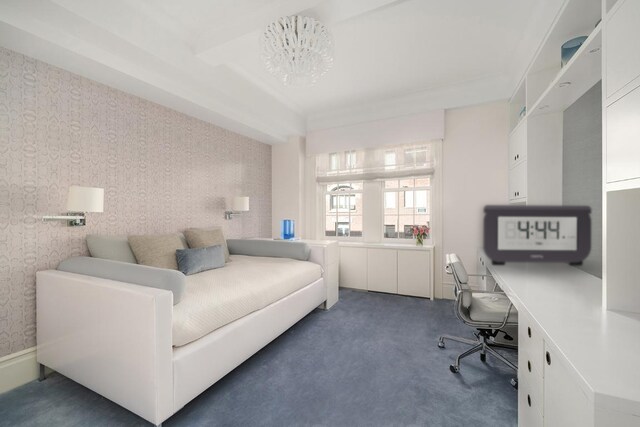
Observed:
4h44
